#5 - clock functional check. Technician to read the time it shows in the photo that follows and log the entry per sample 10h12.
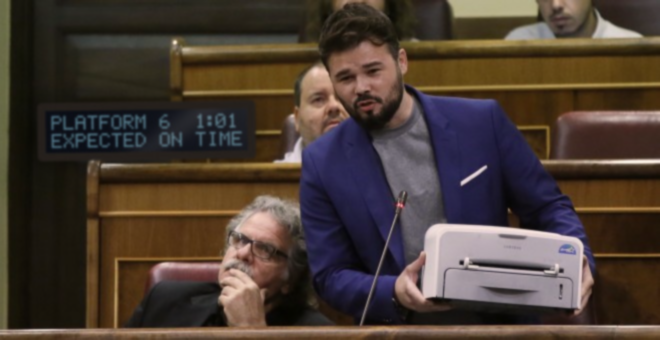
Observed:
1h01
